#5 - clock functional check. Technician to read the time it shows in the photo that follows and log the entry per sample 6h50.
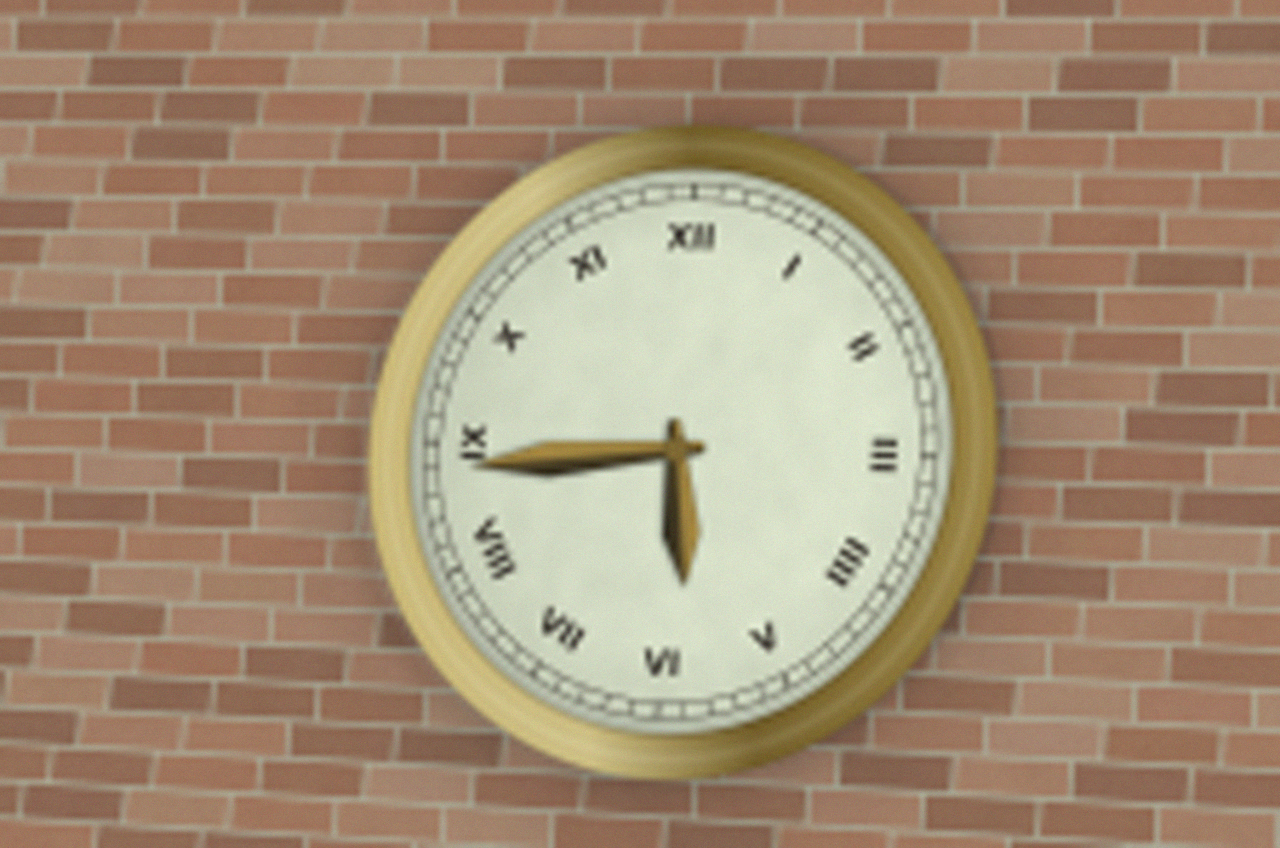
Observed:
5h44
